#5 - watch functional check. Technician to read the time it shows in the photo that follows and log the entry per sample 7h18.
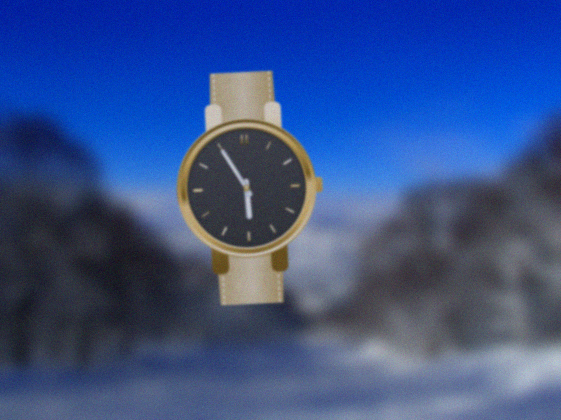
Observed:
5h55
